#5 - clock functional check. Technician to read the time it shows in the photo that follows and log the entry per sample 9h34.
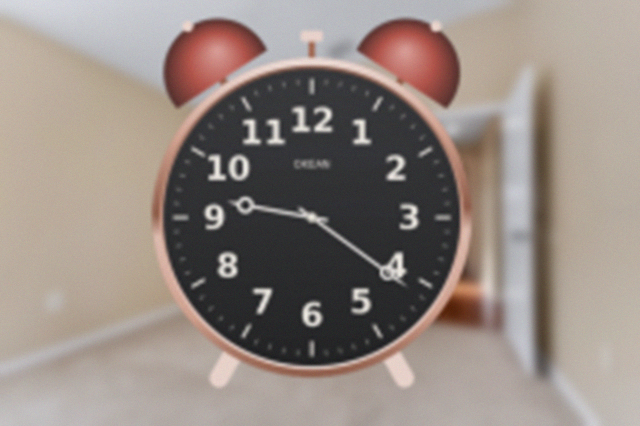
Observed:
9h21
